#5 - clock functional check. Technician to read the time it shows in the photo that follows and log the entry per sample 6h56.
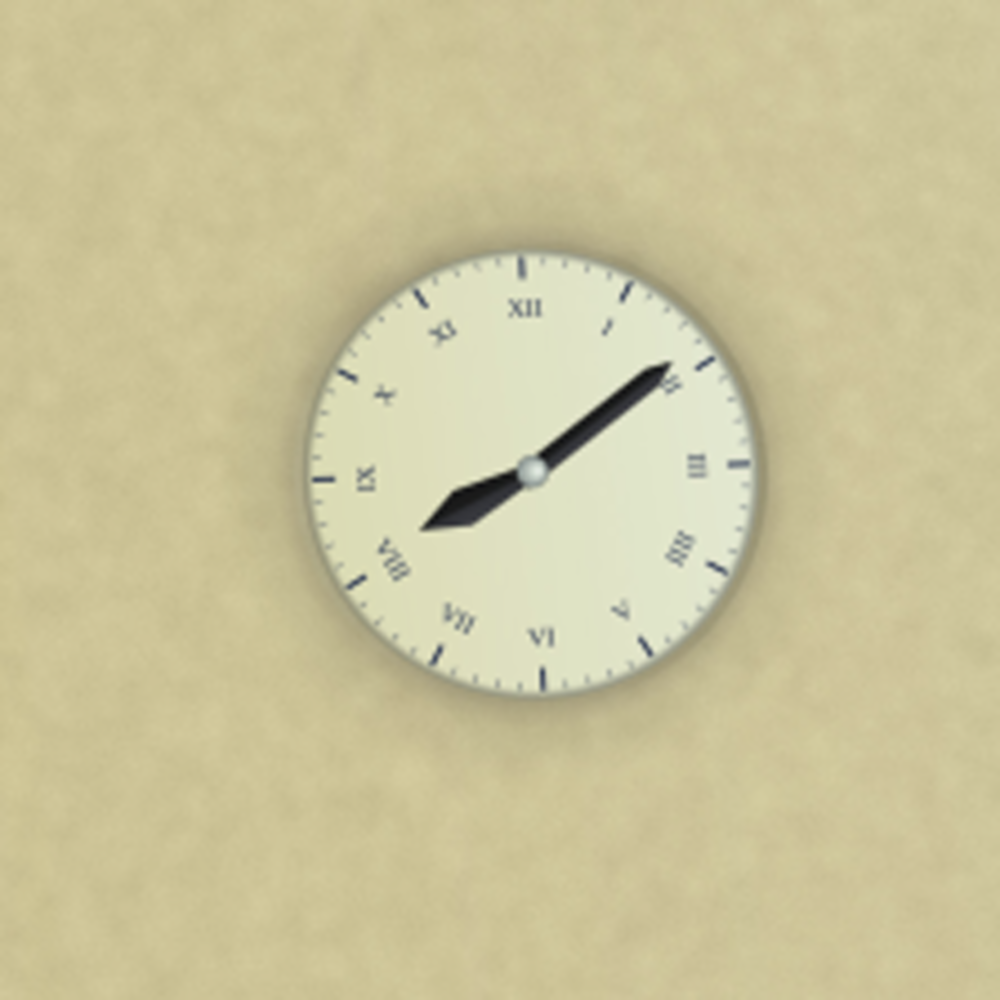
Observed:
8h09
